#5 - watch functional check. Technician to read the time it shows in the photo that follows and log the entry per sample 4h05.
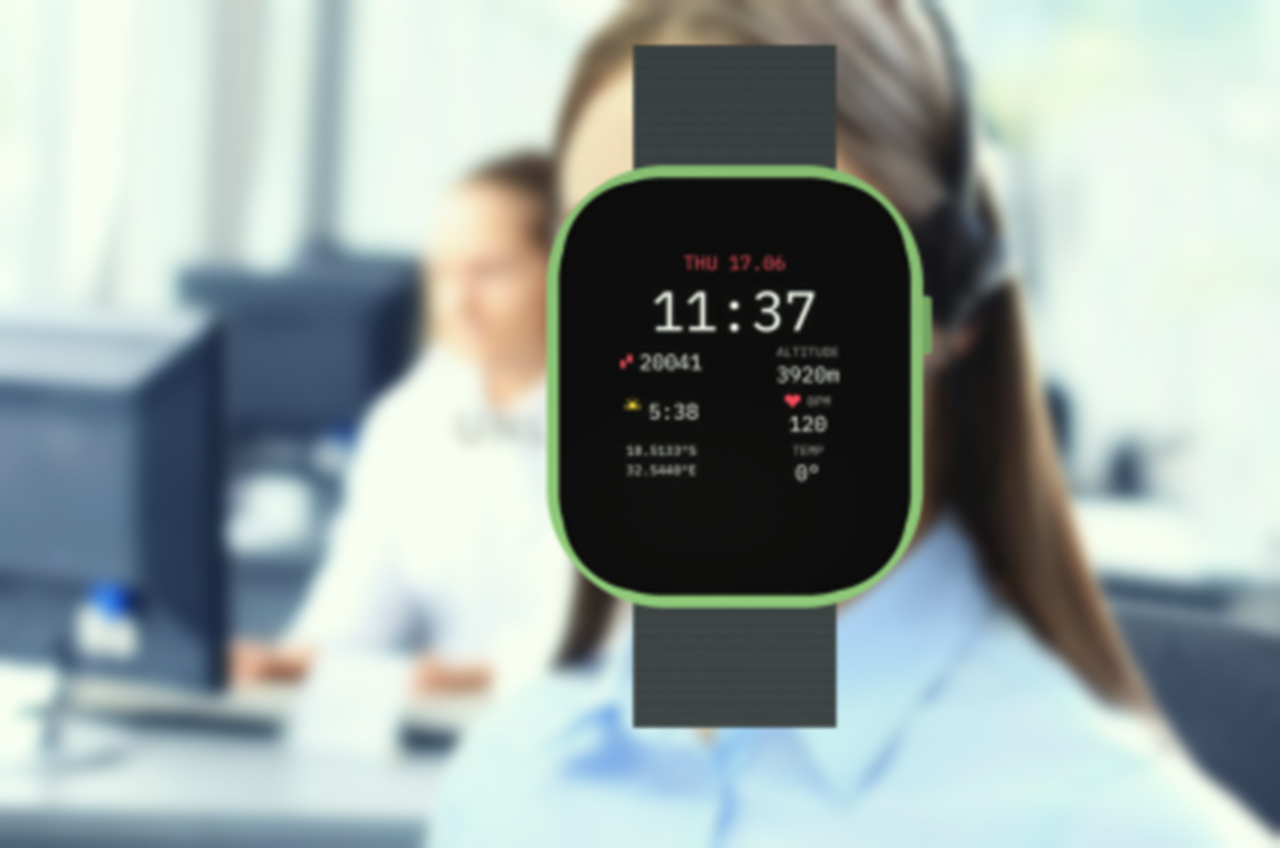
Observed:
11h37
